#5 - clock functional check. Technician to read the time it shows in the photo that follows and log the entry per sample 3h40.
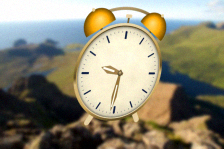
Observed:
9h31
